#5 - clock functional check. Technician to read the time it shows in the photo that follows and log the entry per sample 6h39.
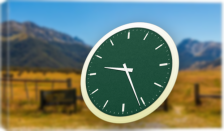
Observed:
9h26
